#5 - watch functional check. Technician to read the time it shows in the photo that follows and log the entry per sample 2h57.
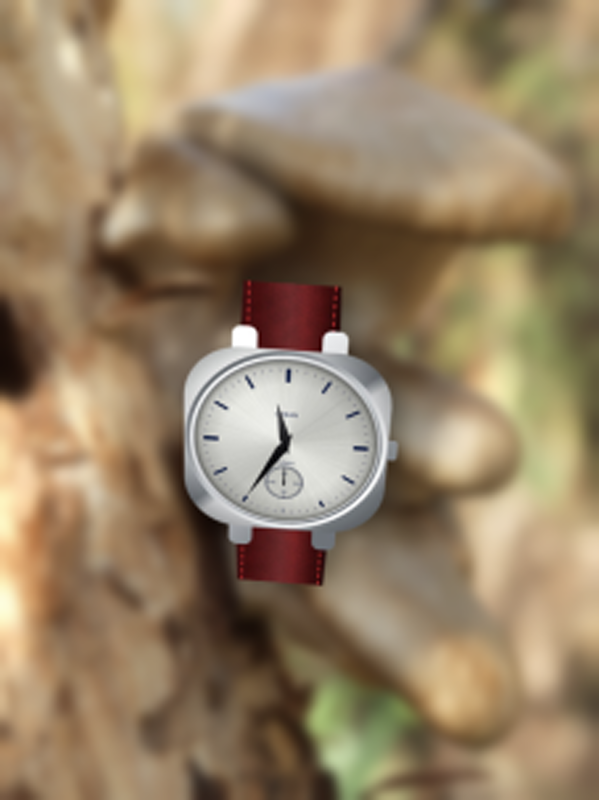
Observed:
11h35
